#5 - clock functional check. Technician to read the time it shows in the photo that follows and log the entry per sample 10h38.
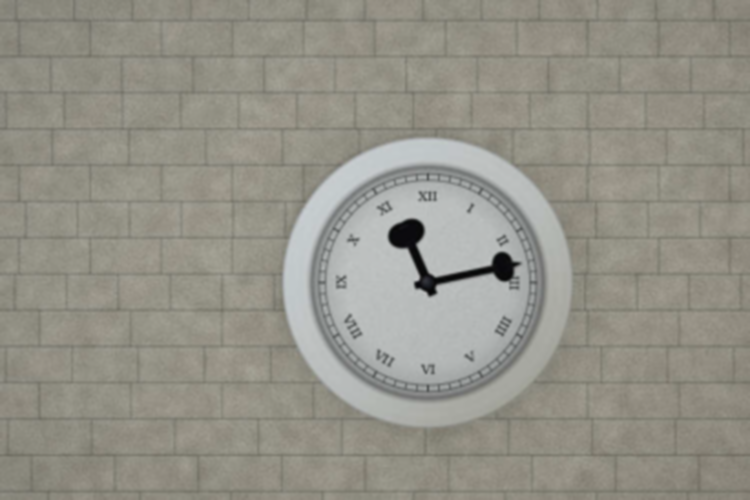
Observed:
11h13
